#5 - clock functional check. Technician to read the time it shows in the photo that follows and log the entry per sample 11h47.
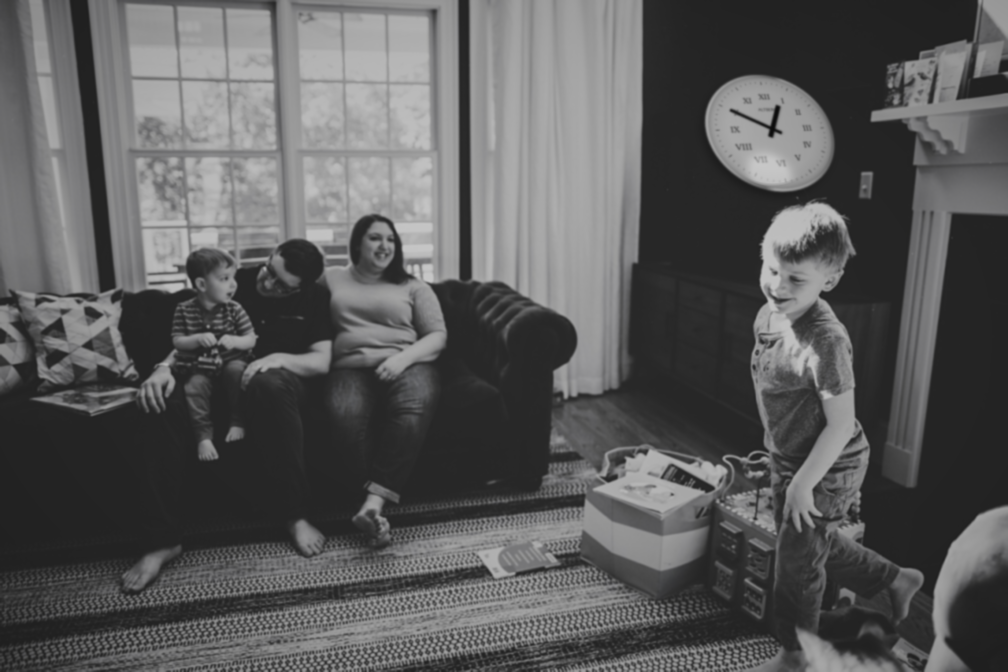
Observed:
12h50
